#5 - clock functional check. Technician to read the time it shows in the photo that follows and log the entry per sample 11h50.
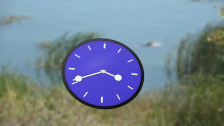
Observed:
3h41
